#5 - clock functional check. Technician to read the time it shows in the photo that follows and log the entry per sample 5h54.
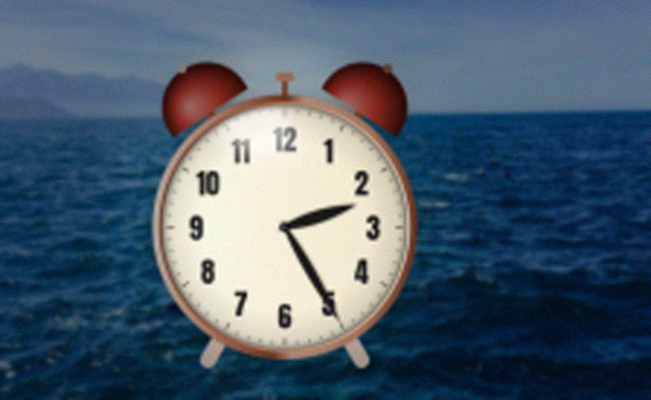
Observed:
2h25
